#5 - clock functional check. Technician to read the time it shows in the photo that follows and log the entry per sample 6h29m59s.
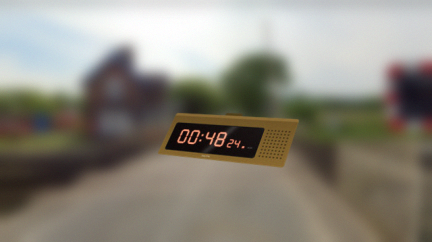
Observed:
0h48m24s
